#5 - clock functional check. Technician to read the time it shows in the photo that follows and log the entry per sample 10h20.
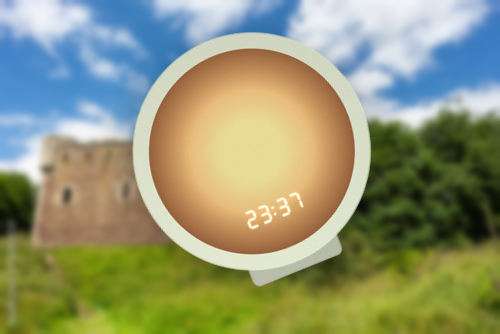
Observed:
23h37
